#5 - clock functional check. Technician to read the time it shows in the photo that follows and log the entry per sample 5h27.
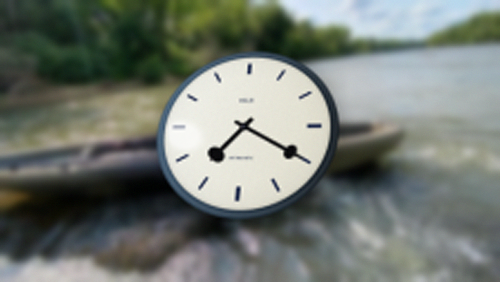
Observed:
7h20
